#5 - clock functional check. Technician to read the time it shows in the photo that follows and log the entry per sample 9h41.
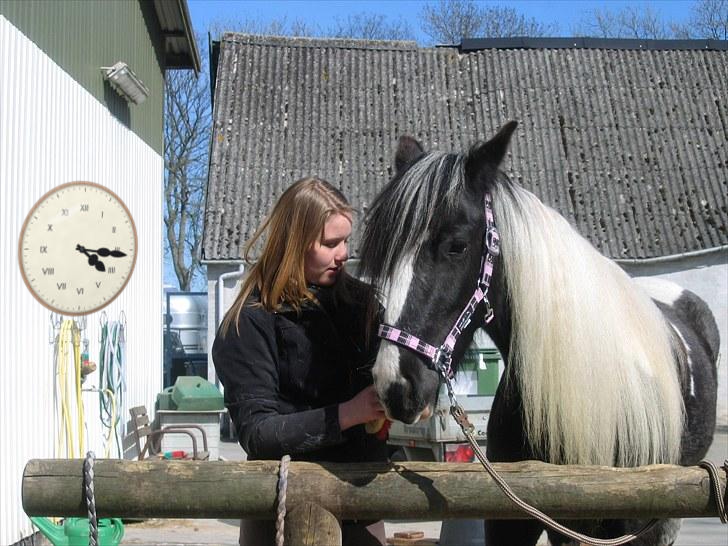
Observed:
4h16
